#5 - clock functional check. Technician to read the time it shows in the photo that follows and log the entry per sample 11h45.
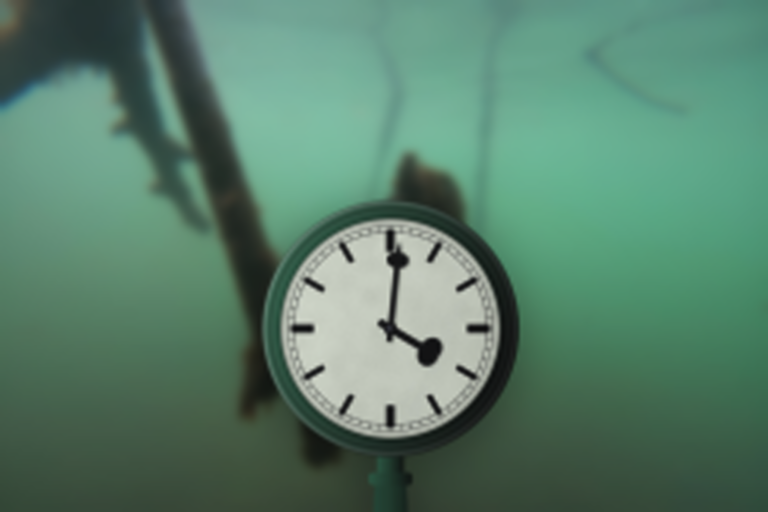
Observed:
4h01
